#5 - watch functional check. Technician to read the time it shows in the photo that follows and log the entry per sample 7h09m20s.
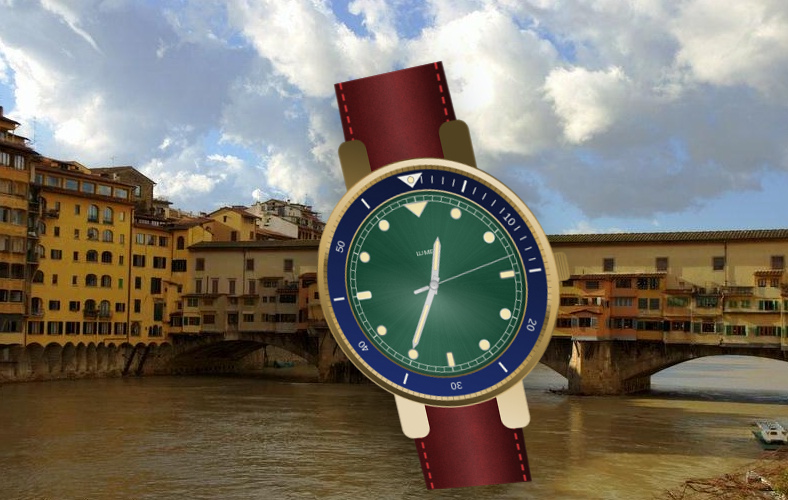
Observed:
12h35m13s
